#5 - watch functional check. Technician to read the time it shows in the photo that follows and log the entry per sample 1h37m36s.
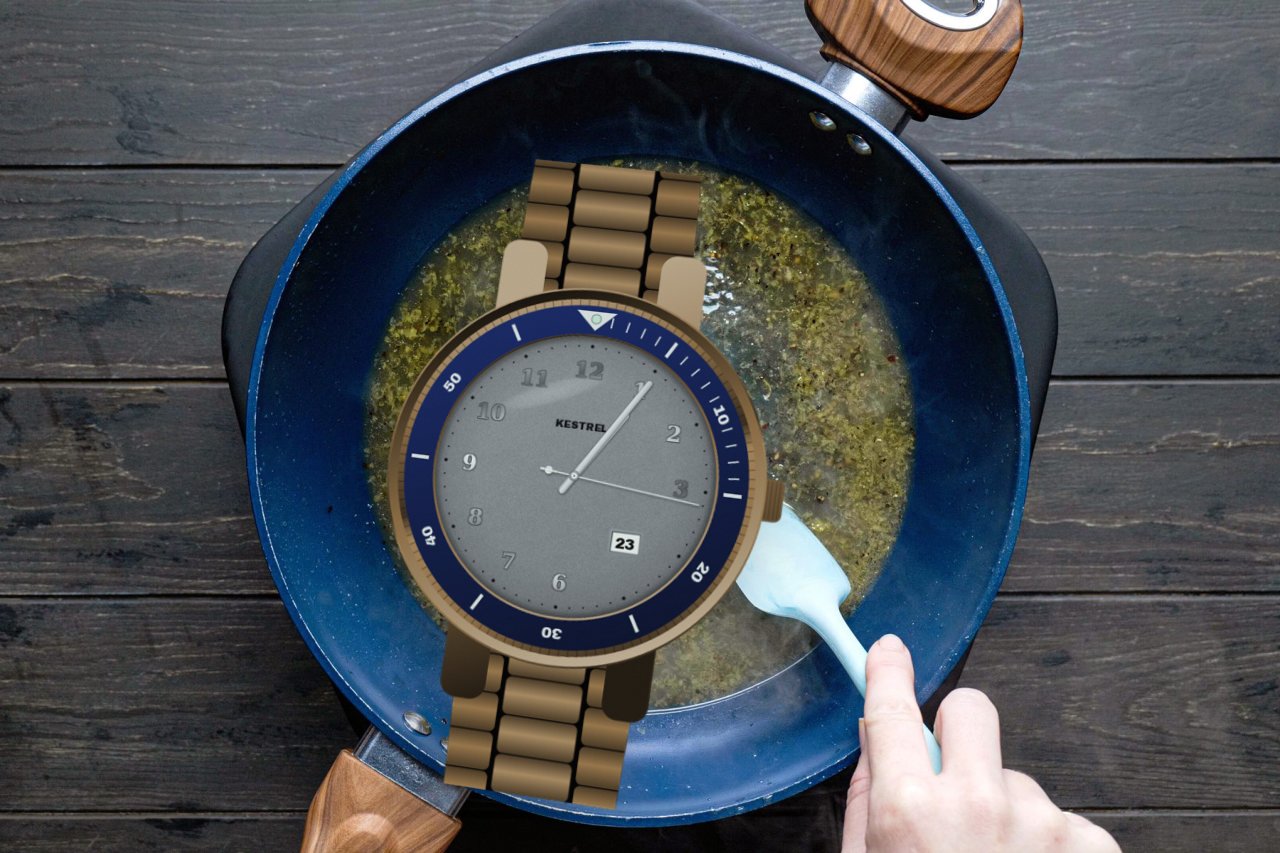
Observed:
1h05m16s
